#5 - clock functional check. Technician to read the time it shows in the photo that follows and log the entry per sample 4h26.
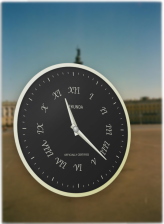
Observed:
11h22
